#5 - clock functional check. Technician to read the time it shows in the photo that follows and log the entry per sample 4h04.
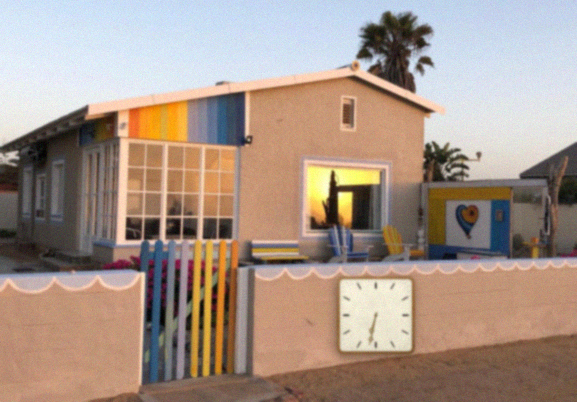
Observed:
6h32
